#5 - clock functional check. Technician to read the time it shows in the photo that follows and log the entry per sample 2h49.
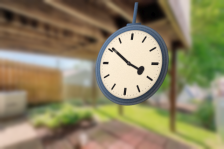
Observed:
3h51
